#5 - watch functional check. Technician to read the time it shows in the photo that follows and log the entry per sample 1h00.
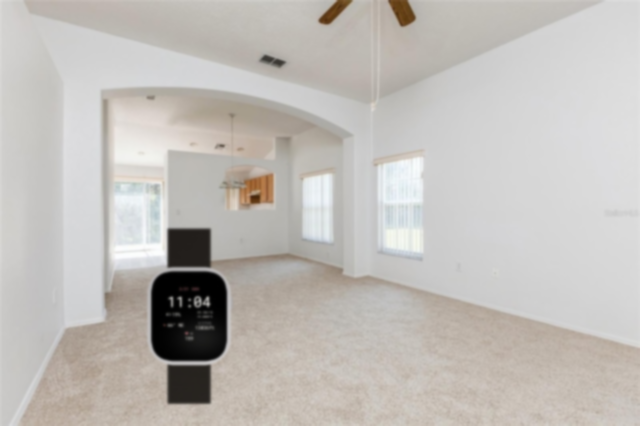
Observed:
11h04
